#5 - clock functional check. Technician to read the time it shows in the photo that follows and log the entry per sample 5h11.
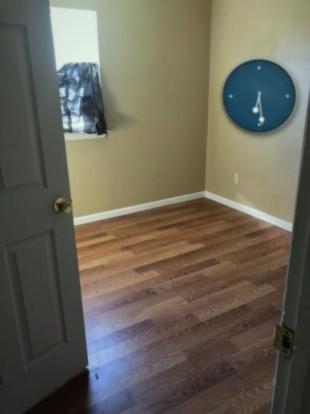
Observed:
6h29
